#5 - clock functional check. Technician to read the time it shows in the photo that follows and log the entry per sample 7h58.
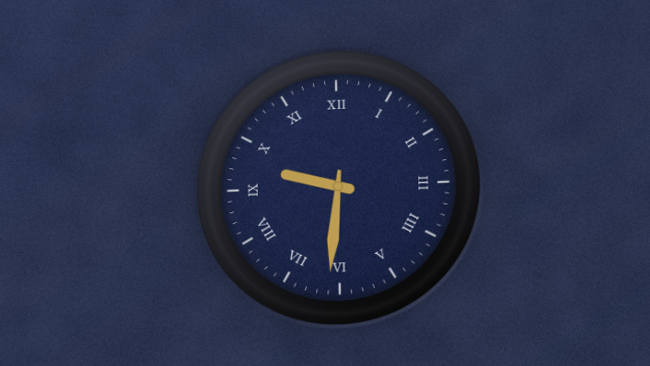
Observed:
9h31
